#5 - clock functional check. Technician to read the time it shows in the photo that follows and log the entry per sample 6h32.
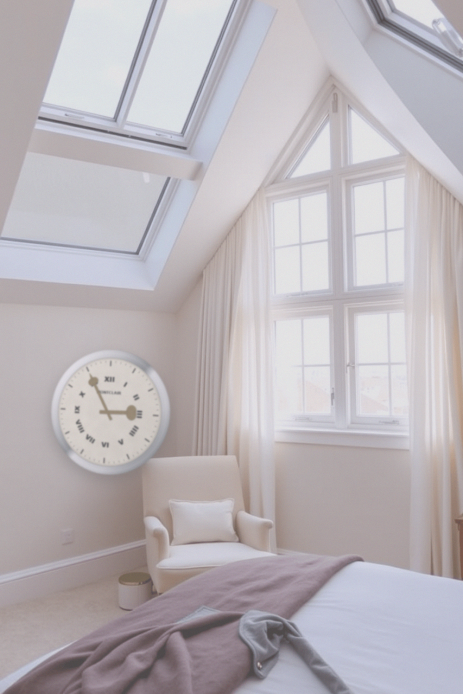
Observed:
2h55
